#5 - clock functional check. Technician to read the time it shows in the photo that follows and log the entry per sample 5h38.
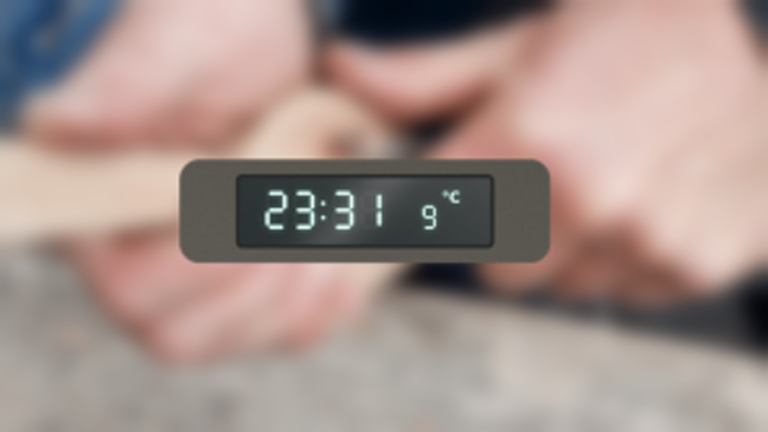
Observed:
23h31
